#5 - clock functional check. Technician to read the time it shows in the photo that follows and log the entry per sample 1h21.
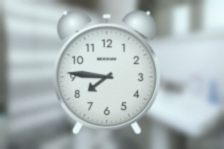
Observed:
7h46
